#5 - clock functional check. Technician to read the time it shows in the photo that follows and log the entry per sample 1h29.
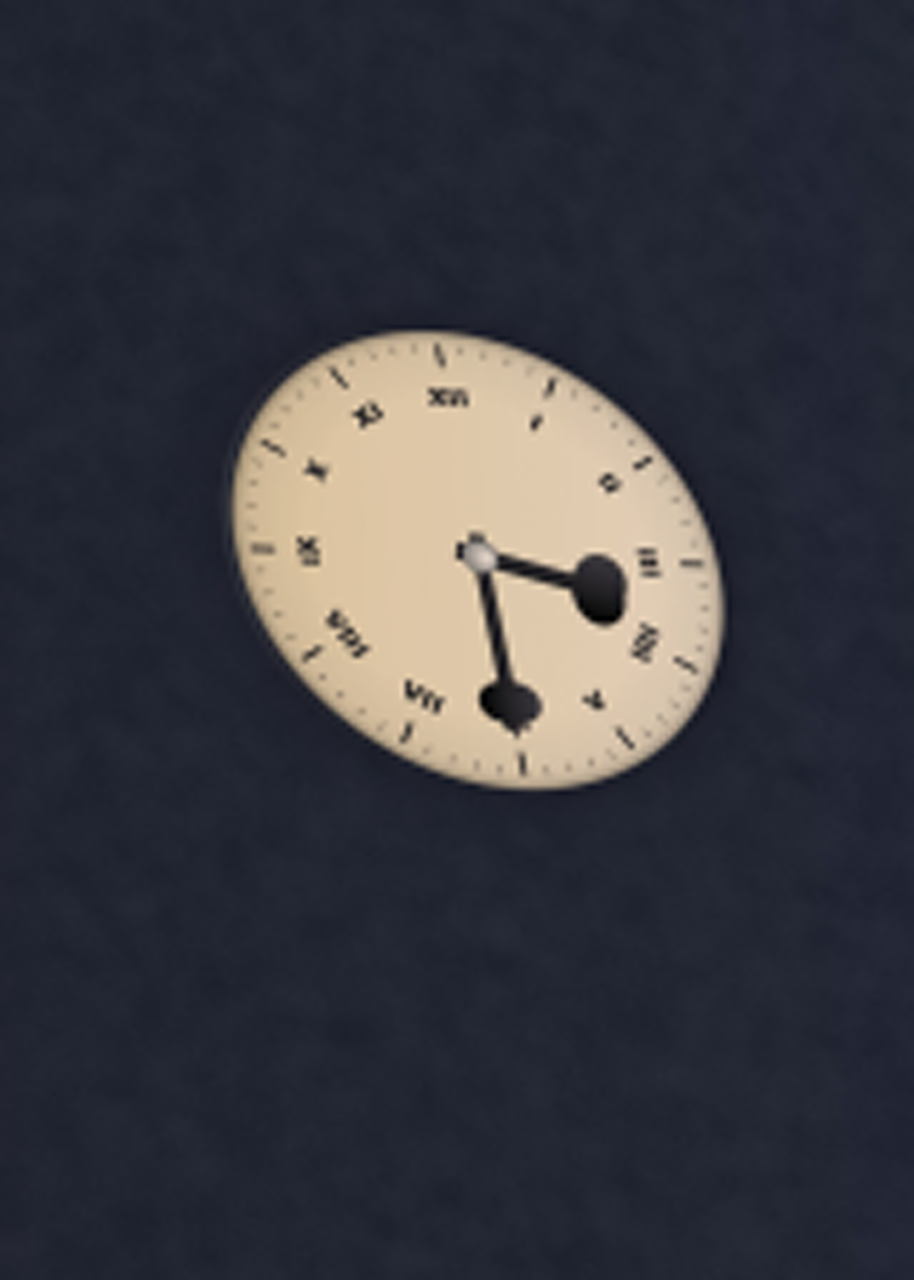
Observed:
3h30
